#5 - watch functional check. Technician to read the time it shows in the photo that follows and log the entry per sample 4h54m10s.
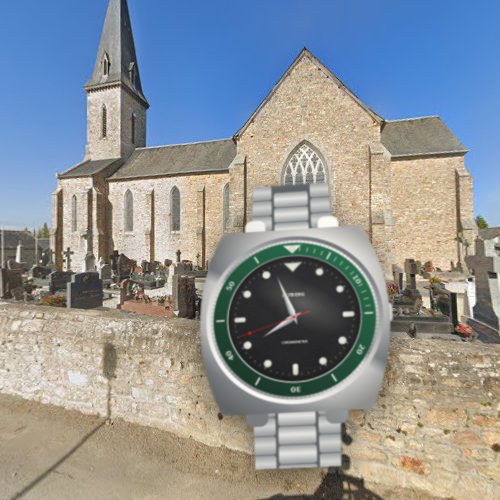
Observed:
7h56m42s
